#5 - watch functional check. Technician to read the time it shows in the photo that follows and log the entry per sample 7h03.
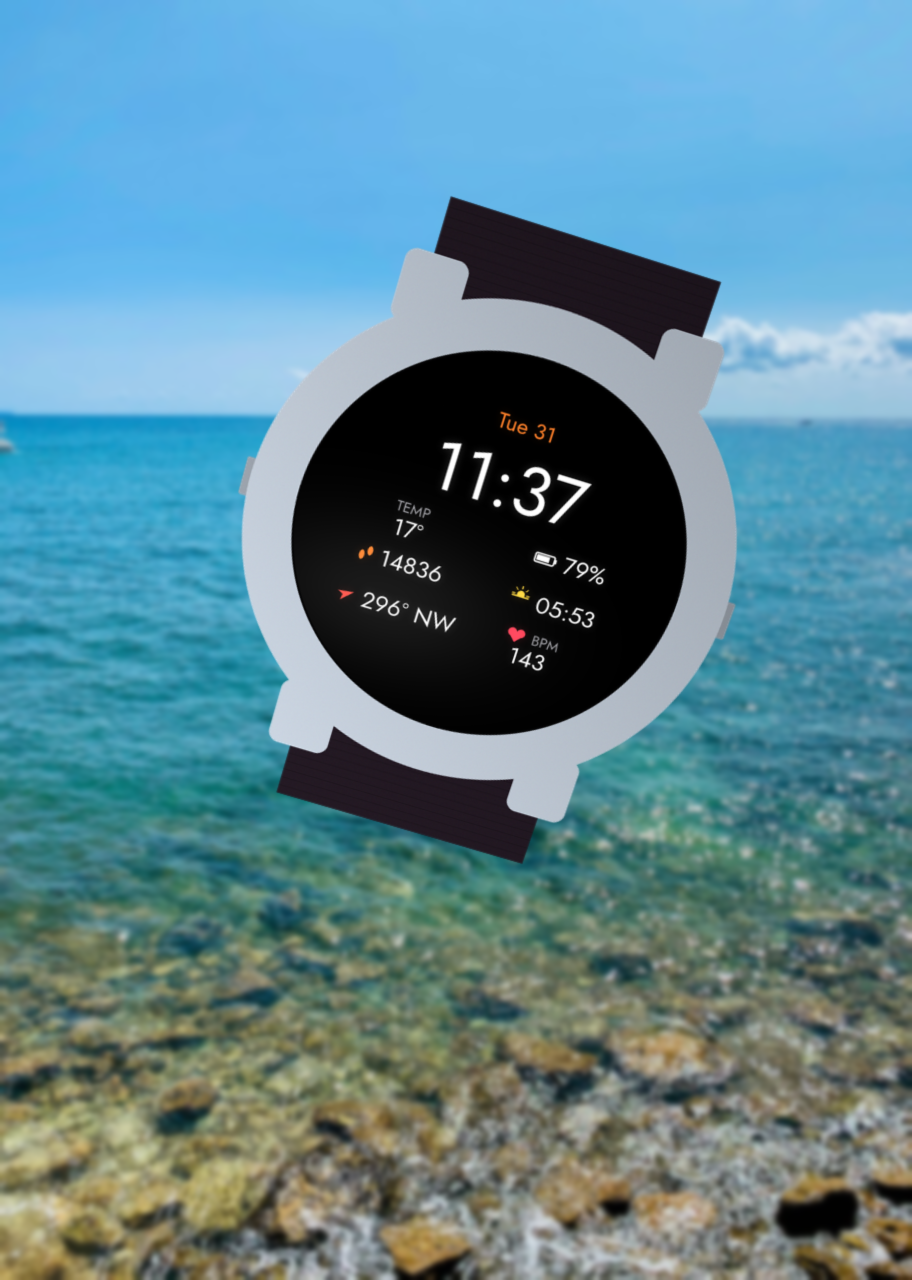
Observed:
11h37
